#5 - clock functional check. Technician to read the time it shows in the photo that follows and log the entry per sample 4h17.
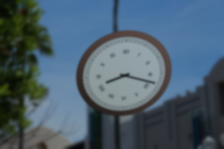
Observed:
8h18
